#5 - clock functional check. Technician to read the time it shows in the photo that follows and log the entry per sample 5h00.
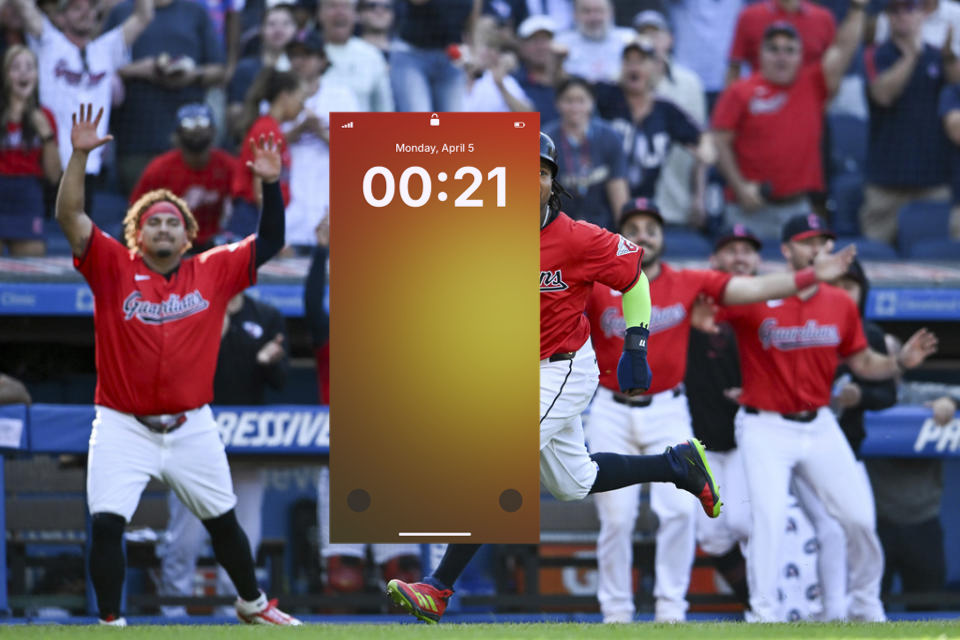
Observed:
0h21
